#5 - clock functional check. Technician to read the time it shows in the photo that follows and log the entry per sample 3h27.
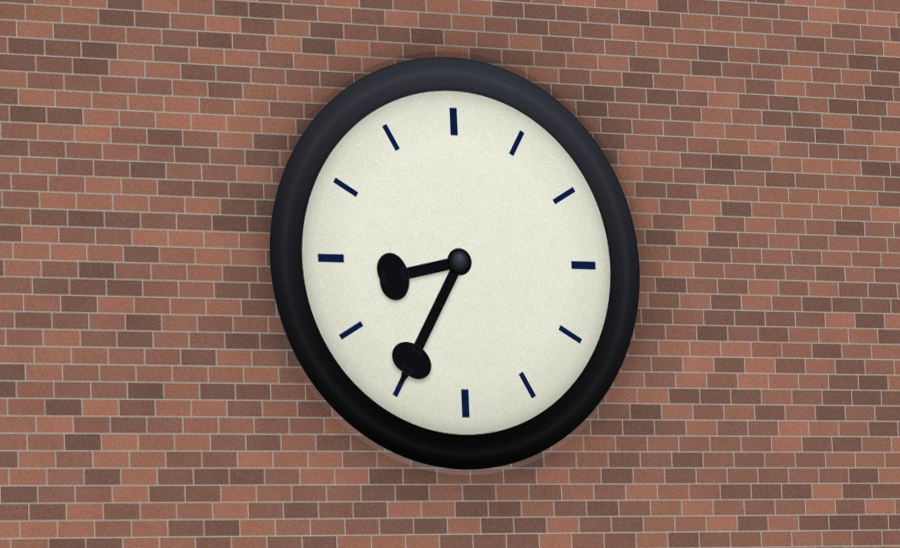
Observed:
8h35
